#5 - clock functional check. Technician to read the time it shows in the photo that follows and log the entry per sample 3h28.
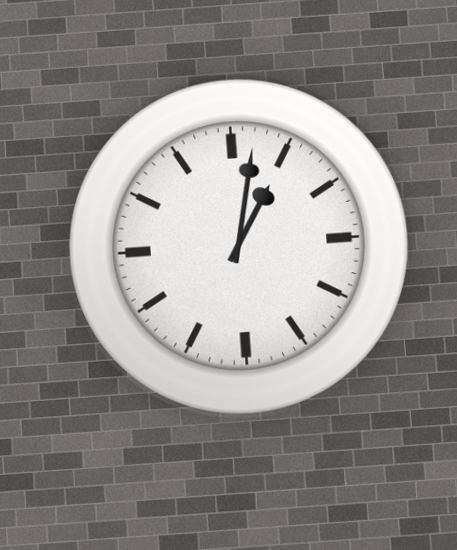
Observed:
1h02
